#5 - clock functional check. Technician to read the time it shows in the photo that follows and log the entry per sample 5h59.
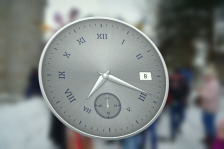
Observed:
7h19
